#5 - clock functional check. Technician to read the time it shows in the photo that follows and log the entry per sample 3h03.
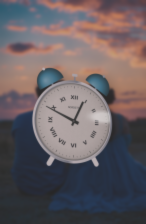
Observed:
12h49
